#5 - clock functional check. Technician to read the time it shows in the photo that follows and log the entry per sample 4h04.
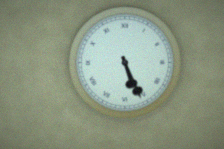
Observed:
5h26
